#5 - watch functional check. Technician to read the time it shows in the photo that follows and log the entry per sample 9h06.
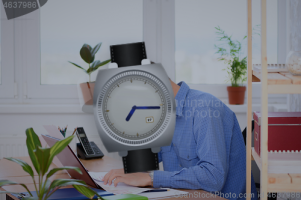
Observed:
7h16
